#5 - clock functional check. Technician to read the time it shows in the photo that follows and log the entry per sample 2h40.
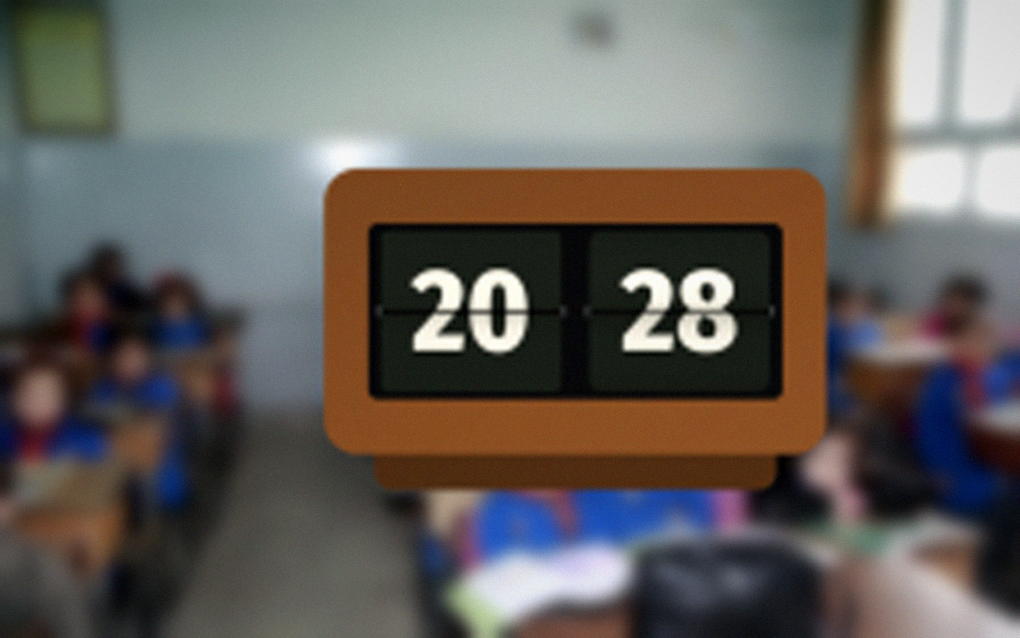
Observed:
20h28
